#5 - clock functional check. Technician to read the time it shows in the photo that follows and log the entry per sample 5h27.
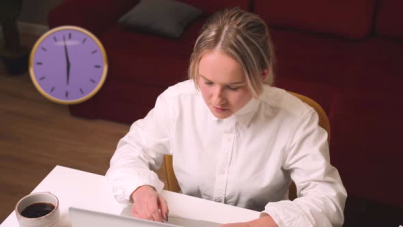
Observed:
5h58
